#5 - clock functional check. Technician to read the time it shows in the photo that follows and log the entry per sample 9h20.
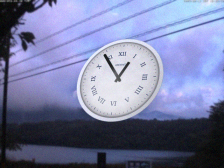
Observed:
12h54
